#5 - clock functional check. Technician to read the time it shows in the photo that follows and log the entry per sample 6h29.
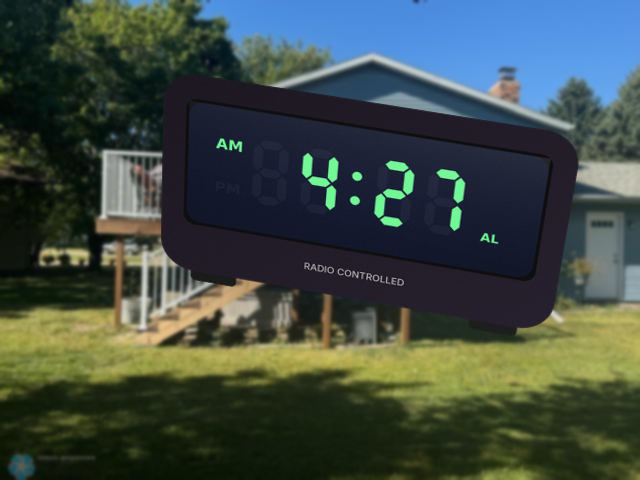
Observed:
4h27
